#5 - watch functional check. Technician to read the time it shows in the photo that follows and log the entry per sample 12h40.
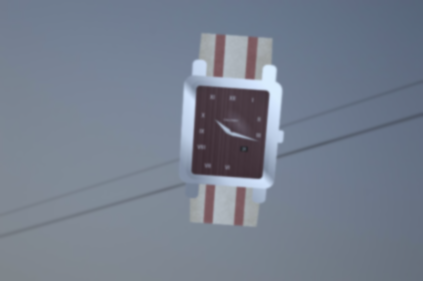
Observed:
10h17
